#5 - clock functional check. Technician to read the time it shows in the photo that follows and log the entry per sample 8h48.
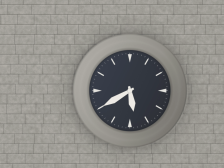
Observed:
5h40
